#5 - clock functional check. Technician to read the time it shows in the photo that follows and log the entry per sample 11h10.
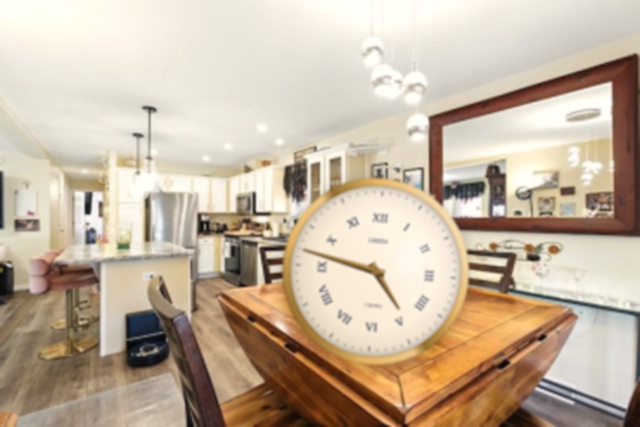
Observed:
4h47
